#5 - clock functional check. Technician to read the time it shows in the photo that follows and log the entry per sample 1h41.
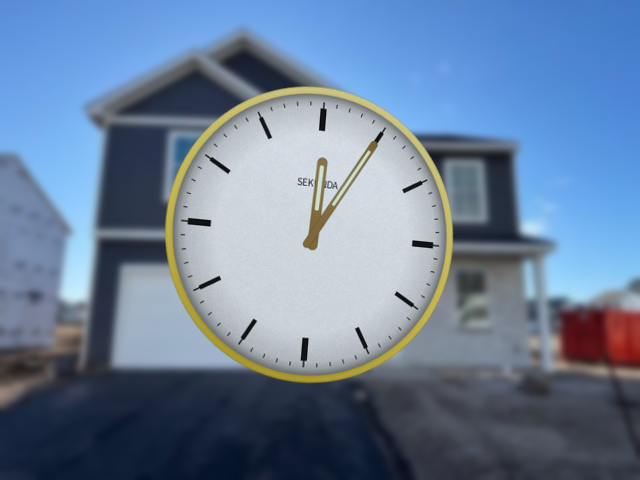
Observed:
12h05
